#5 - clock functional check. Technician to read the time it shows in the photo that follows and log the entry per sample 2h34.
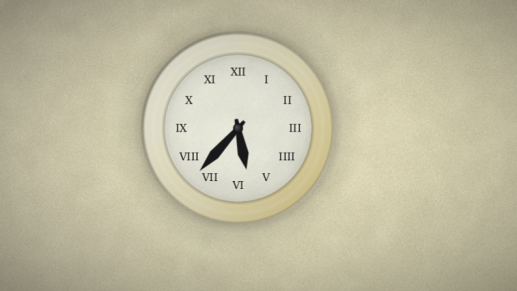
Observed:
5h37
